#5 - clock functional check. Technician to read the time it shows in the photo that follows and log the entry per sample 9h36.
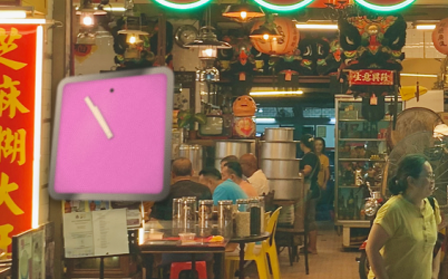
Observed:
10h54
